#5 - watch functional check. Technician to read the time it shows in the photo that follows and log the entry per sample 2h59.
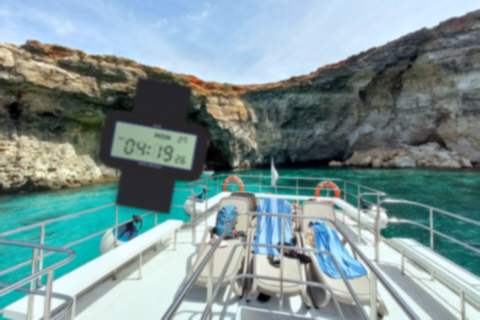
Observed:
4h19
